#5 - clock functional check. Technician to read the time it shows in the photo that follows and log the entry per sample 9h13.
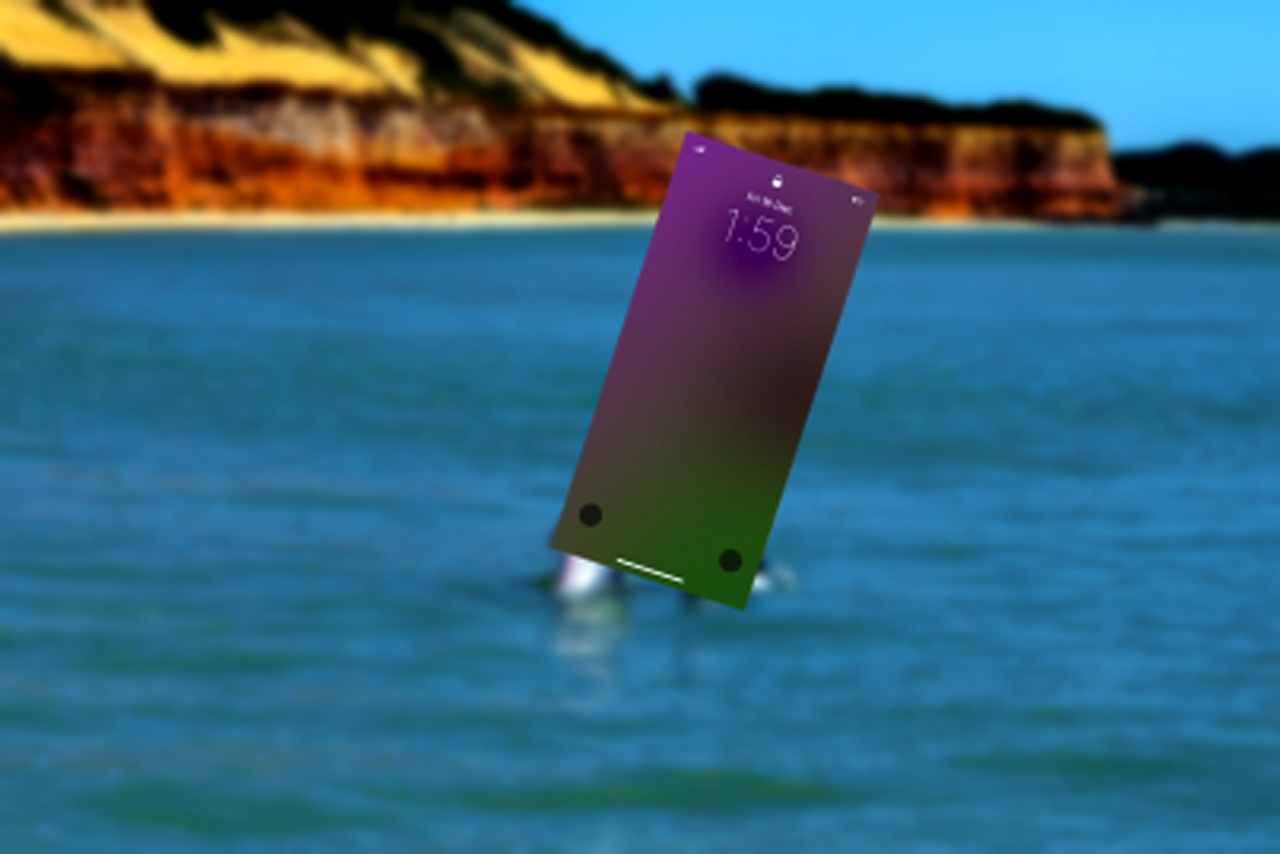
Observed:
1h59
